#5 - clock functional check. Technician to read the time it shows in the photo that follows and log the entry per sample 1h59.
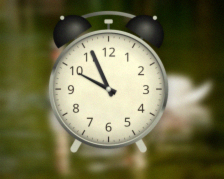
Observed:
9h56
